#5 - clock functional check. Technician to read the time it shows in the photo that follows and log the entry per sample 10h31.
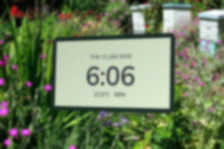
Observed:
6h06
